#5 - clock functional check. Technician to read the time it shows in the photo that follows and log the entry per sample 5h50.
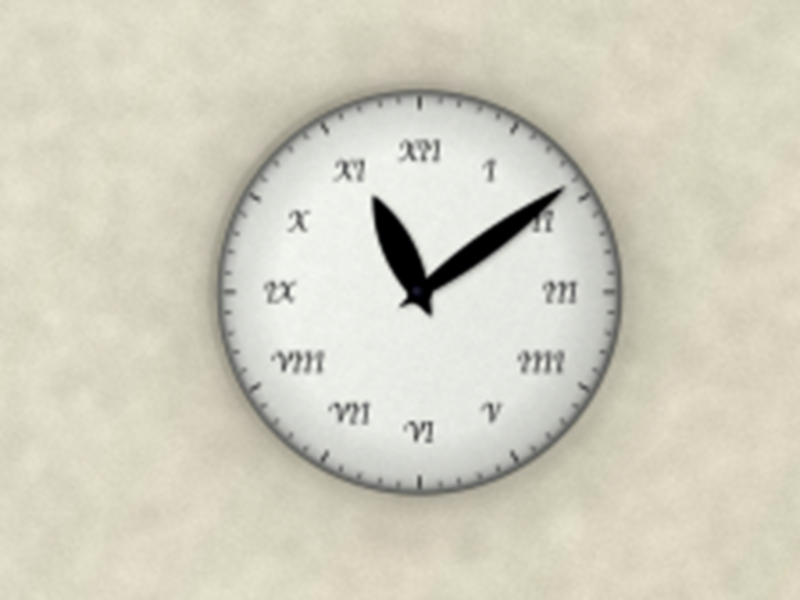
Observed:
11h09
